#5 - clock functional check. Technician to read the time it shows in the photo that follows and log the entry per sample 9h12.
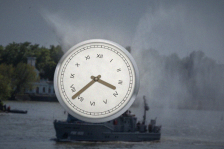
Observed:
3h37
